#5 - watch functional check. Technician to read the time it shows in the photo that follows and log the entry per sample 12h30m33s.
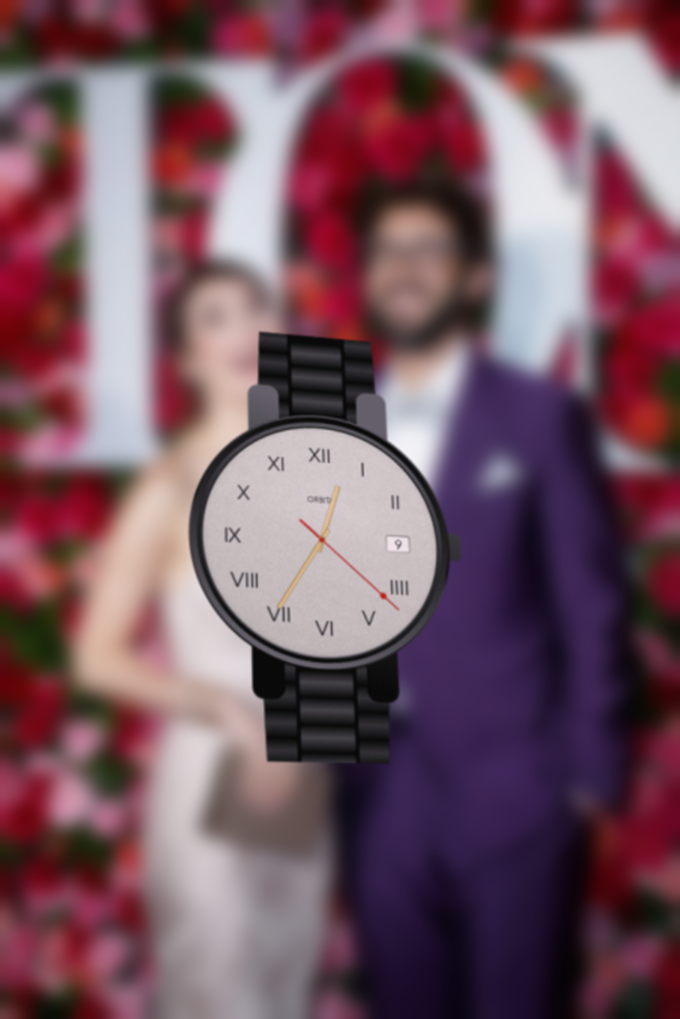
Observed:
12h35m22s
